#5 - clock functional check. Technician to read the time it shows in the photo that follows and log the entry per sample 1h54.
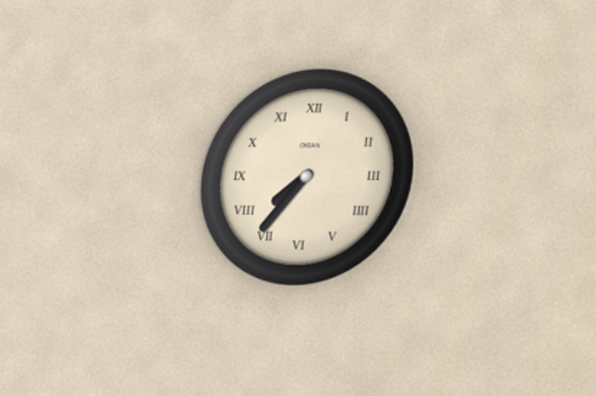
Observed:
7h36
